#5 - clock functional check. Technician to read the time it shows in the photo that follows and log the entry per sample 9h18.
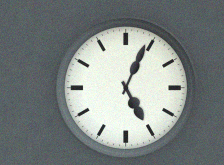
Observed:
5h04
